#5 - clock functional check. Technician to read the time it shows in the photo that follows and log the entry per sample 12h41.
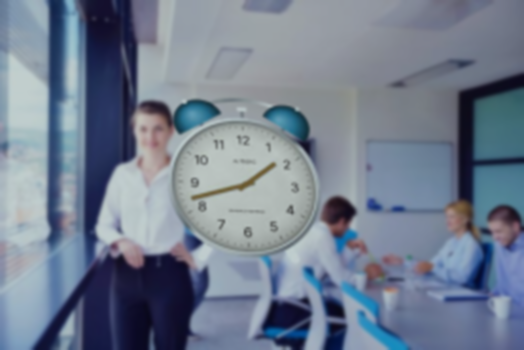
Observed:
1h42
